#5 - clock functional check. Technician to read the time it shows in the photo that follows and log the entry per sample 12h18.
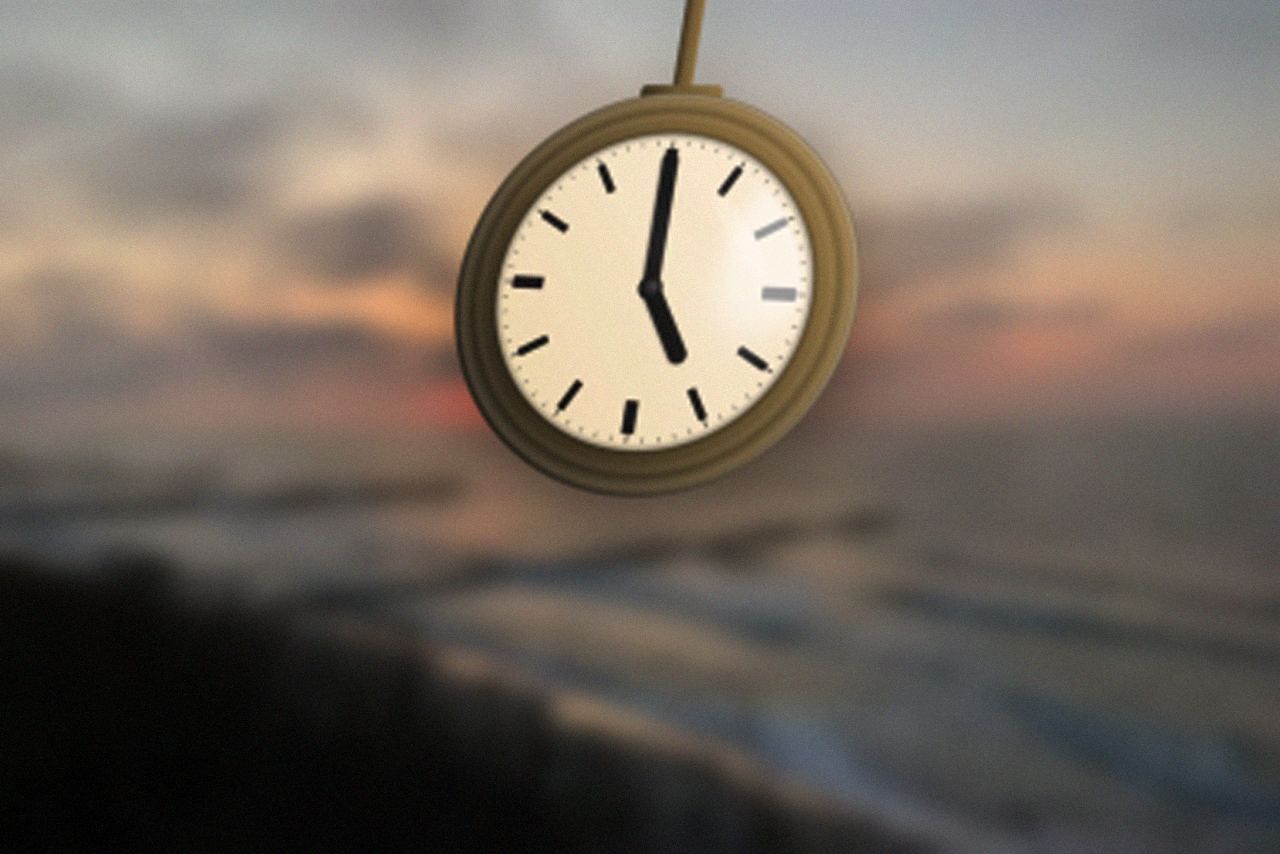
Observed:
5h00
